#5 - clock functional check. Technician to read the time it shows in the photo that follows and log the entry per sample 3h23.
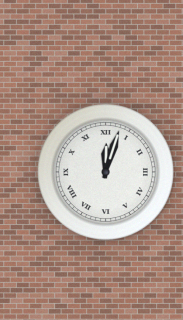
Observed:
12h03
